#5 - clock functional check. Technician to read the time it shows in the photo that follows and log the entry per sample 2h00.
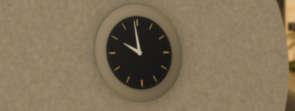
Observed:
9h59
